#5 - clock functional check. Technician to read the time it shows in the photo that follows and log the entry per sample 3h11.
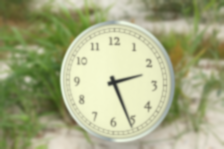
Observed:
2h26
